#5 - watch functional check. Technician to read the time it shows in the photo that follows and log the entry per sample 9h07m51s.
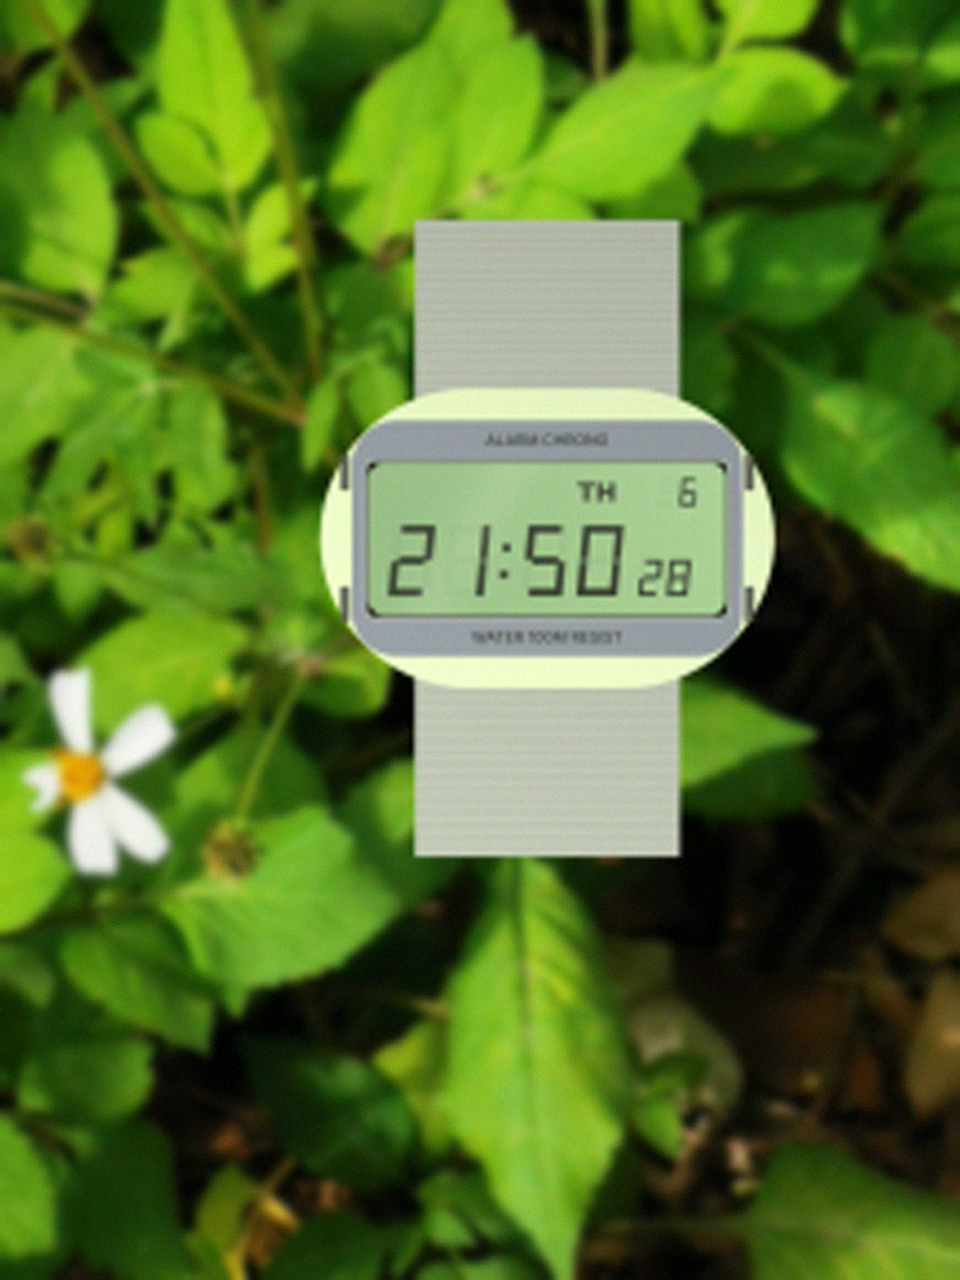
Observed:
21h50m28s
